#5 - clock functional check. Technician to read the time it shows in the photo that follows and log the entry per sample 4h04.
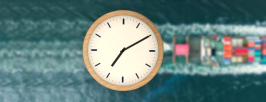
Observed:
7h10
